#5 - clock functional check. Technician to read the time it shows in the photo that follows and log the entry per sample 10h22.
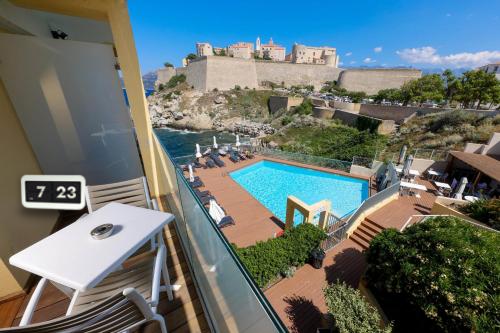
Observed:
7h23
